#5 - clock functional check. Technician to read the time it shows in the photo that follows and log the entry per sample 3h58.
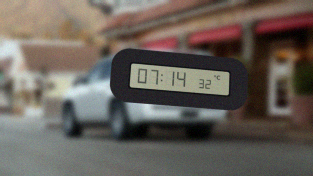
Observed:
7h14
